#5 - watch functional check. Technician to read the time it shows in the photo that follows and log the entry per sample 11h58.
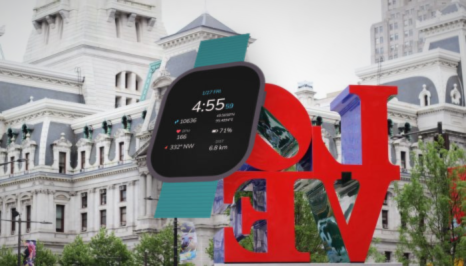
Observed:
4h55
